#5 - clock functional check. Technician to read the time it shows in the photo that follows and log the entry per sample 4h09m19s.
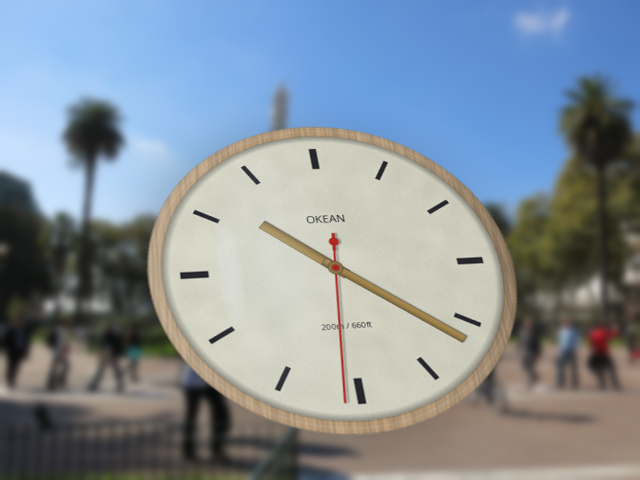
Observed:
10h21m31s
